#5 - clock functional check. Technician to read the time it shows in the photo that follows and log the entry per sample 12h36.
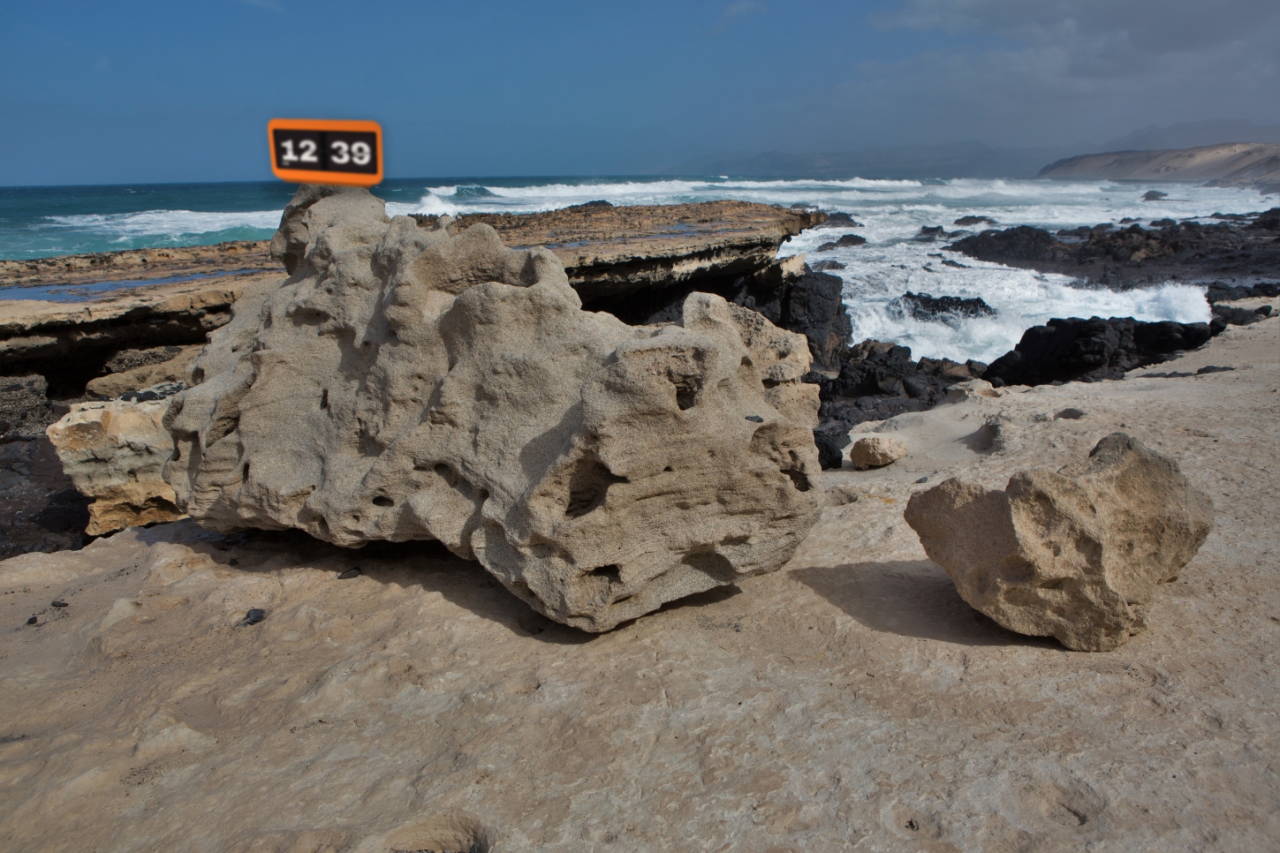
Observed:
12h39
